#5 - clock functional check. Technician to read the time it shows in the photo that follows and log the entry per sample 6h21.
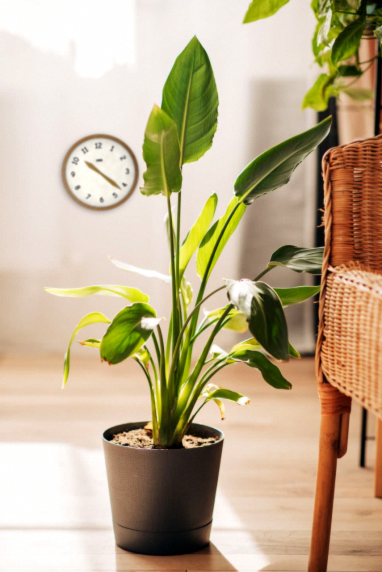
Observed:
10h22
